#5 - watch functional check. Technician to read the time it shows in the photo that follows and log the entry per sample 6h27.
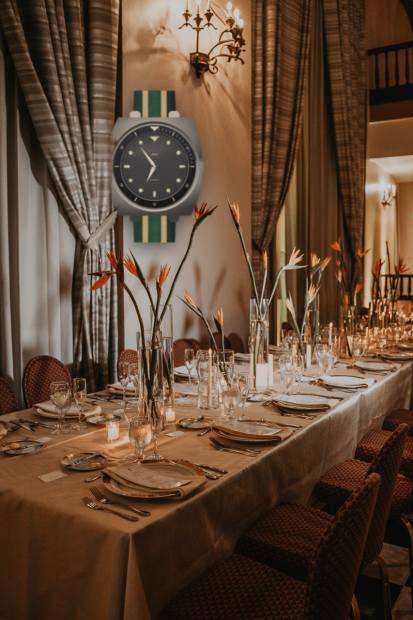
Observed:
6h54
